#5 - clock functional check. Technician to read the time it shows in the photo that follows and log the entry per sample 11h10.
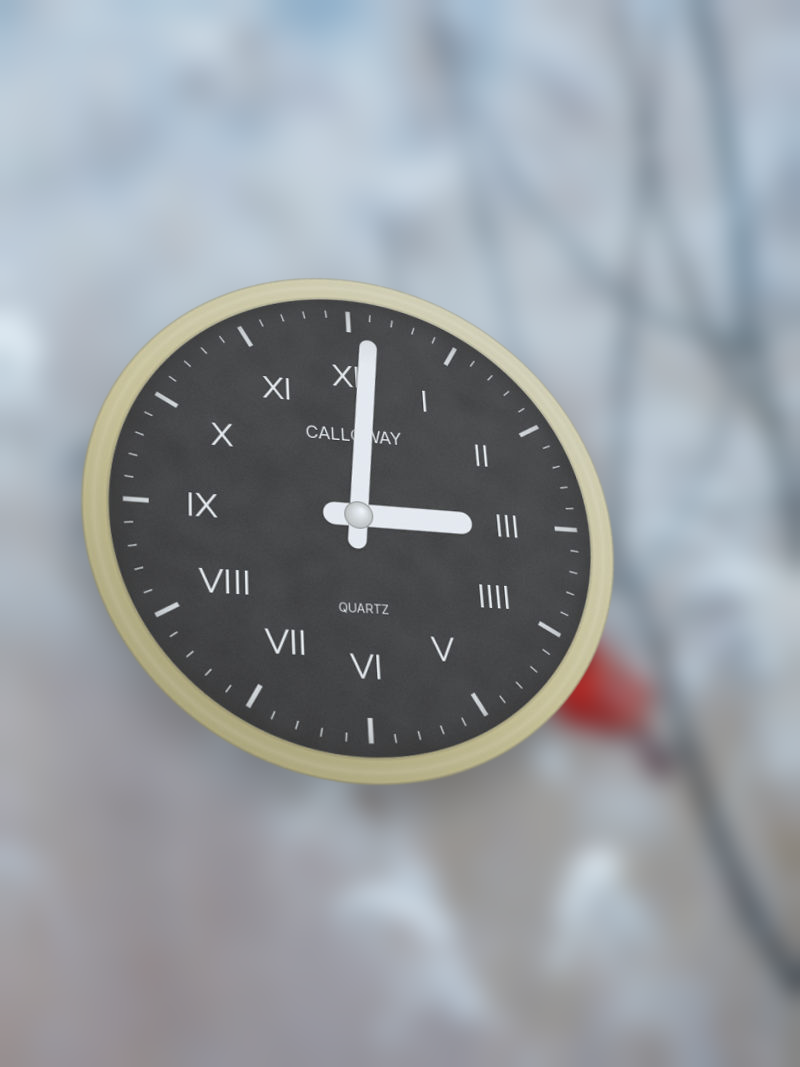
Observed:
3h01
